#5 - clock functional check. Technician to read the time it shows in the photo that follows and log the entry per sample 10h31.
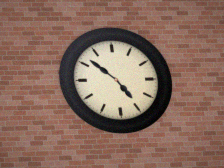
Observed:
4h52
